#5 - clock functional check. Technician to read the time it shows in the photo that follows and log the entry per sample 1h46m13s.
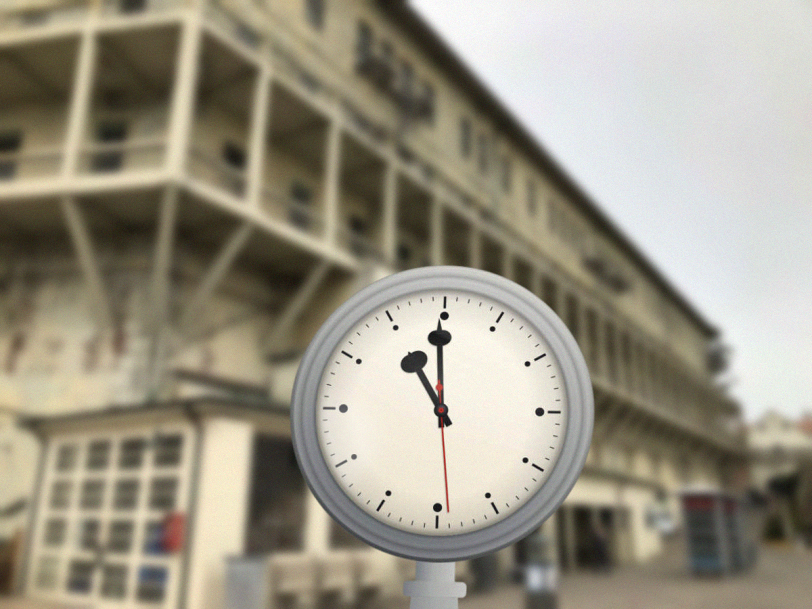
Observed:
10h59m29s
